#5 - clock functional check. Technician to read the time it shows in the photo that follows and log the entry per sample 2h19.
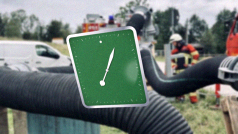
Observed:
7h05
